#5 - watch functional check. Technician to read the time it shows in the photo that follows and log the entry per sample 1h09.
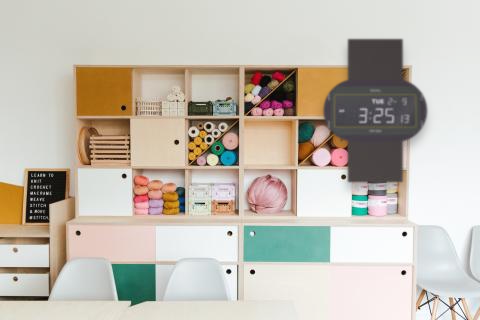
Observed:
3h25
